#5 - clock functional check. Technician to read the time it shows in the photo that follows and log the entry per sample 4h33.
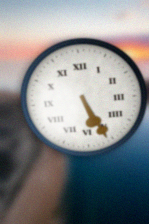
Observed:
5h26
